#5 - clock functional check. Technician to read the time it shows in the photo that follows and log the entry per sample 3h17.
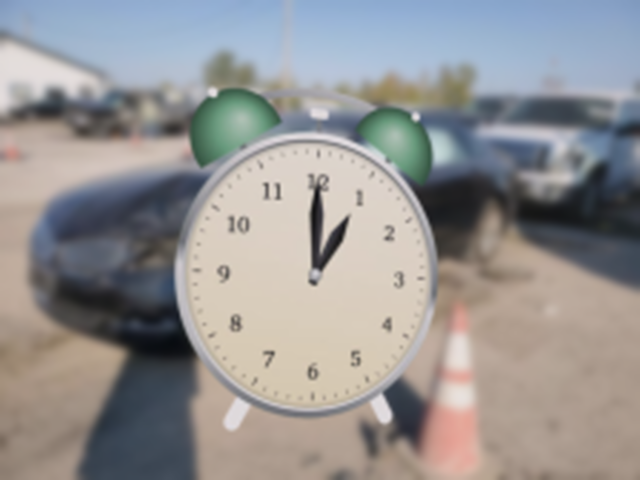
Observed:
1h00
